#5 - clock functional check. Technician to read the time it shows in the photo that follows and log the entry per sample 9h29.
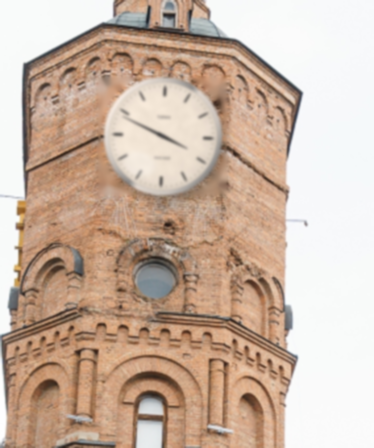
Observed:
3h49
